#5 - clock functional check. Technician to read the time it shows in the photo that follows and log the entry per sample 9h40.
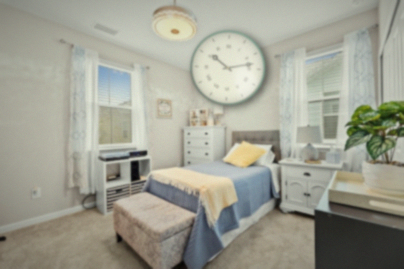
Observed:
10h13
